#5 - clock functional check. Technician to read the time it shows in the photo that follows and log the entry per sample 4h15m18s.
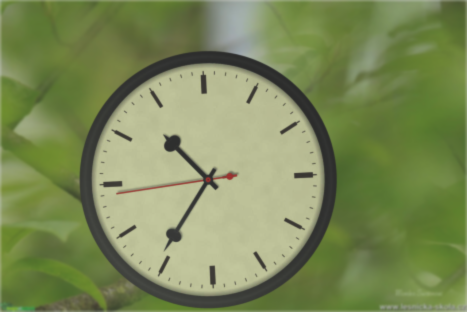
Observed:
10h35m44s
